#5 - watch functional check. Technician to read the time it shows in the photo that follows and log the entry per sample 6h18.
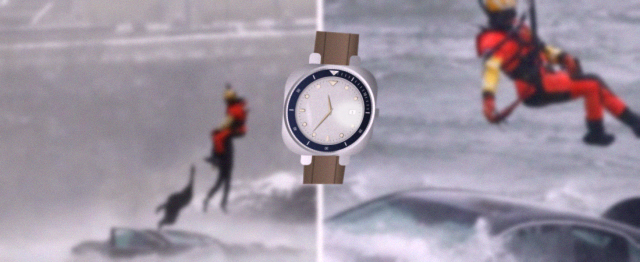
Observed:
11h36
